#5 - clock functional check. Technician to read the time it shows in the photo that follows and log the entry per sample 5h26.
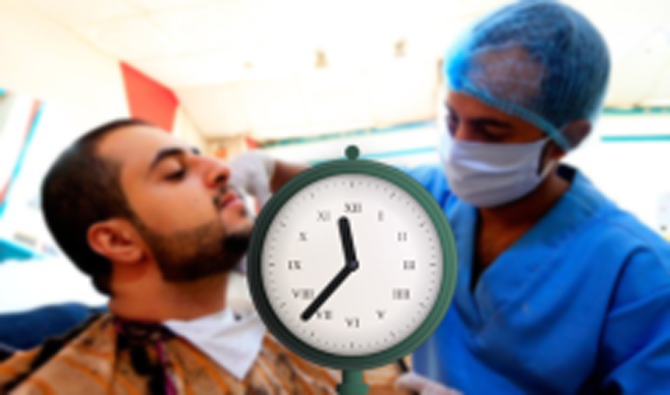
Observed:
11h37
